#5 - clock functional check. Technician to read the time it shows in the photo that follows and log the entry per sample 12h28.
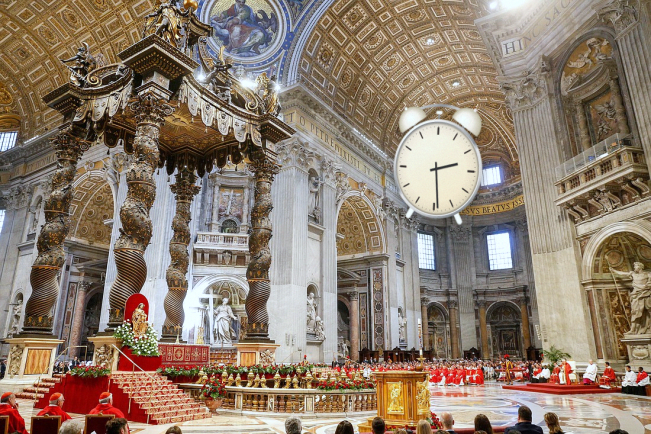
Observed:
2h29
